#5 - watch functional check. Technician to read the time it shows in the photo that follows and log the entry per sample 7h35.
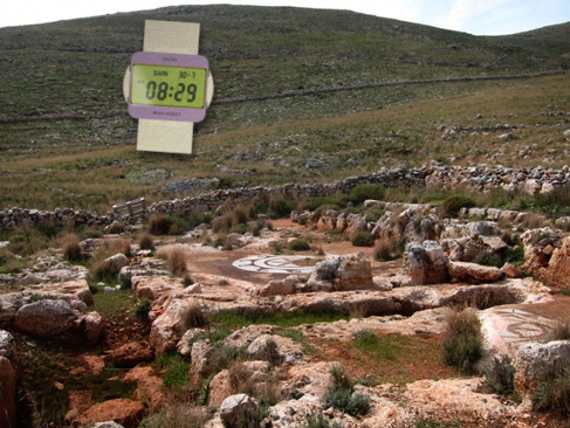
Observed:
8h29
